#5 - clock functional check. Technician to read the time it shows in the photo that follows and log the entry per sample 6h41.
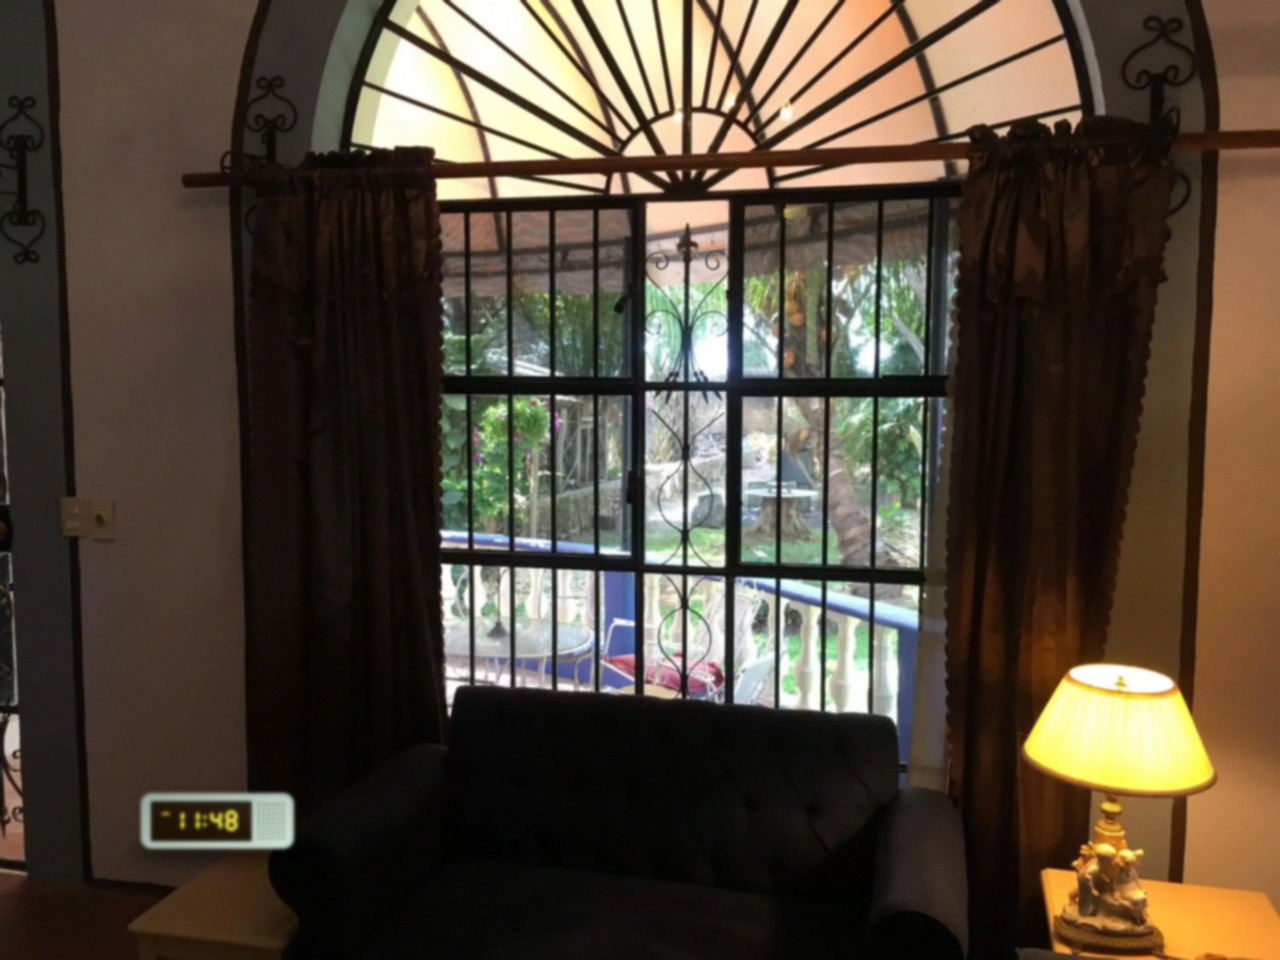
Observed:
11h48
